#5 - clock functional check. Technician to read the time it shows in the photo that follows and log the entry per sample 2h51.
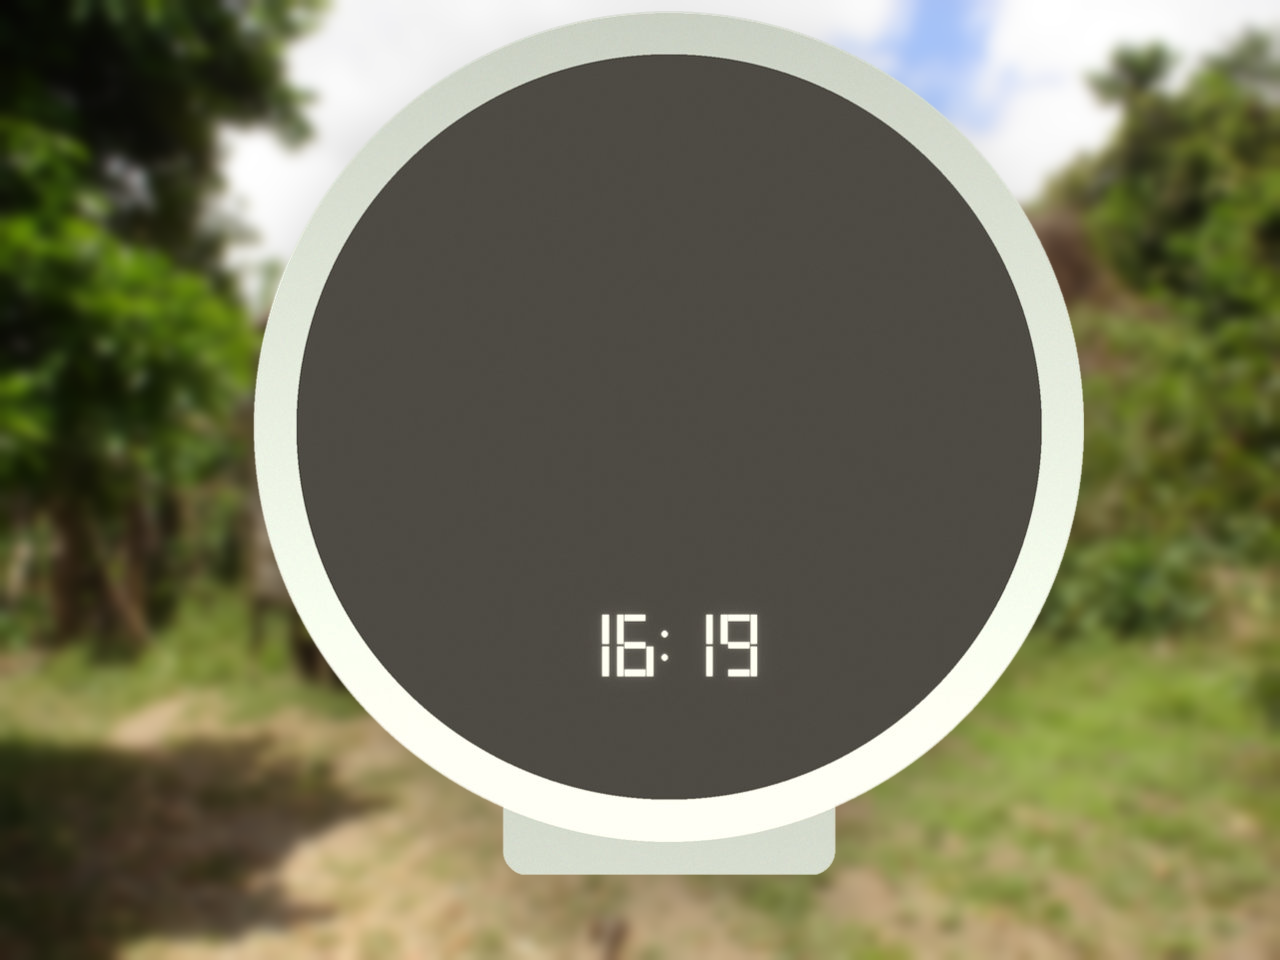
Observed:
16h19
